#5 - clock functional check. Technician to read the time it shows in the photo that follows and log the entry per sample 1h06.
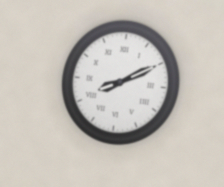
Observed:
8h10
